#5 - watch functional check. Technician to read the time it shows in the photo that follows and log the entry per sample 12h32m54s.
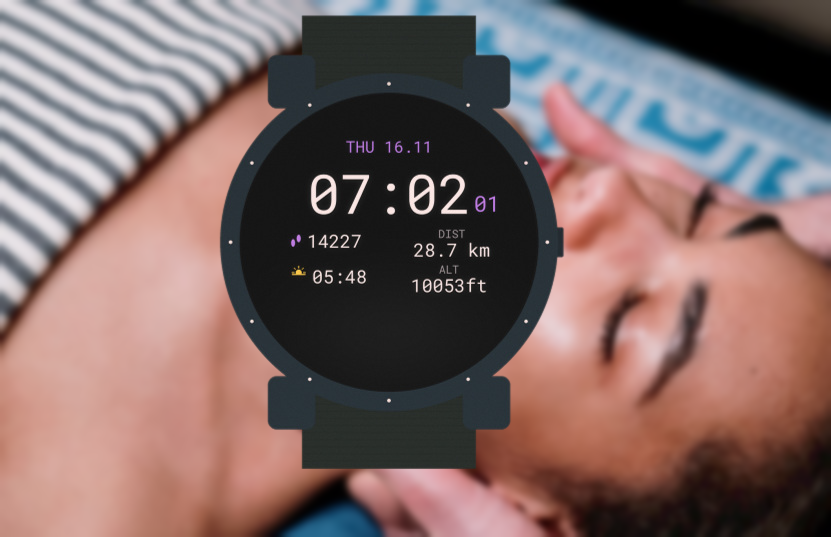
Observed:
7h02m01s
